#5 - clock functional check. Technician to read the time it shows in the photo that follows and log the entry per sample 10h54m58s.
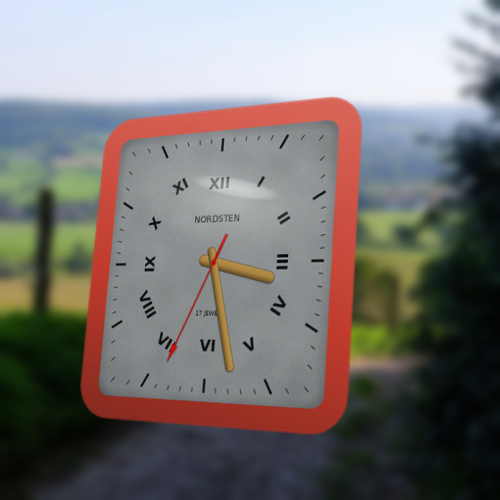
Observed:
3h27m34s
